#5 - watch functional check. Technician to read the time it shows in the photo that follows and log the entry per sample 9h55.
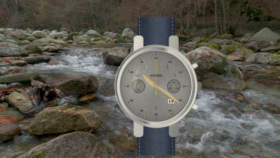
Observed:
10h21
